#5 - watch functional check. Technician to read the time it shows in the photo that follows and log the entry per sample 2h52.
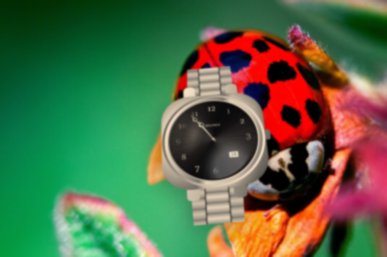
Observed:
10h54
